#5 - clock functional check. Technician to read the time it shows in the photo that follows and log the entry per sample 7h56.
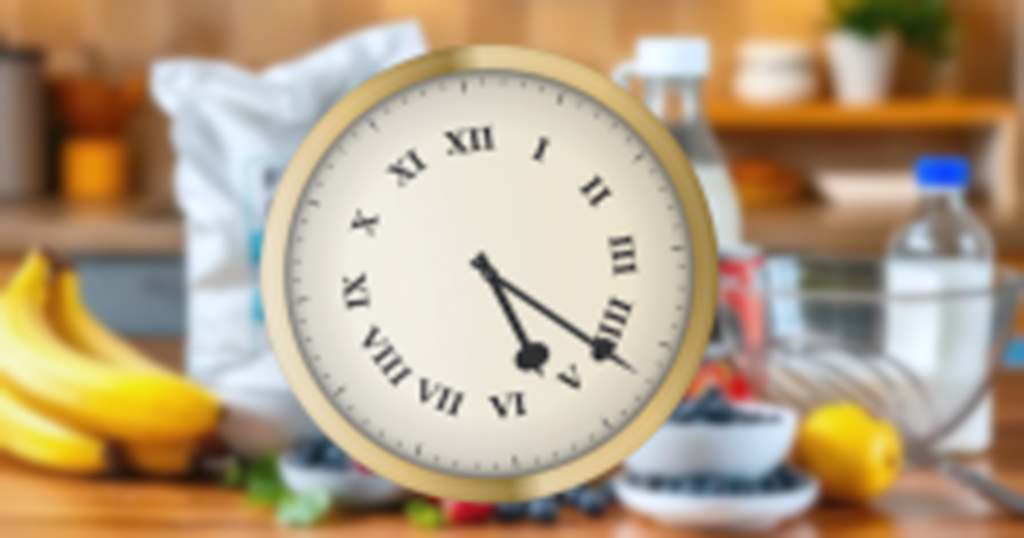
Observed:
5h22
